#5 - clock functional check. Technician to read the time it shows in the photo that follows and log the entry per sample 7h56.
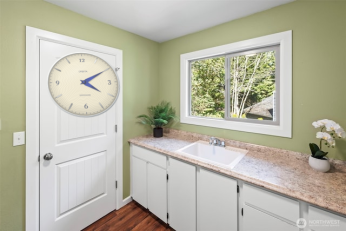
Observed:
4h10
